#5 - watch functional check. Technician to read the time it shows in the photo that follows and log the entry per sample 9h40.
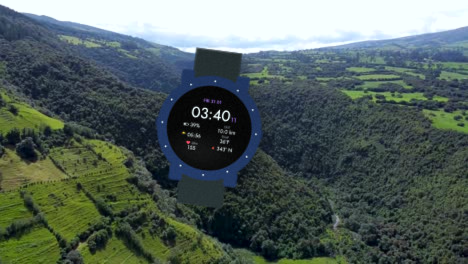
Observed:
3h40
